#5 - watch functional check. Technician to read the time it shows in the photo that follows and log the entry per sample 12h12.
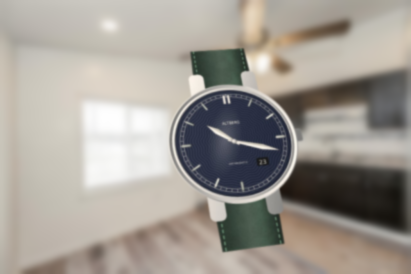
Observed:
10h18
